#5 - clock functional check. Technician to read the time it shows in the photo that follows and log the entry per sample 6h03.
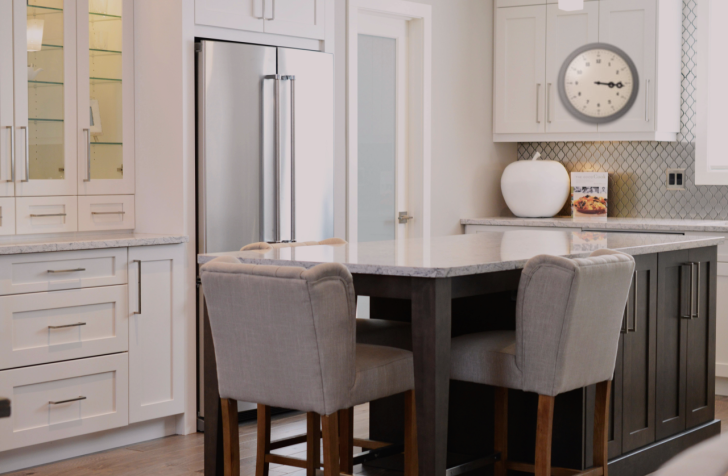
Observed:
3h16
